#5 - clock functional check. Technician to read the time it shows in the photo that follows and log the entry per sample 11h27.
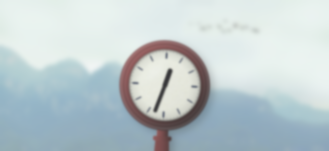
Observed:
12h33
